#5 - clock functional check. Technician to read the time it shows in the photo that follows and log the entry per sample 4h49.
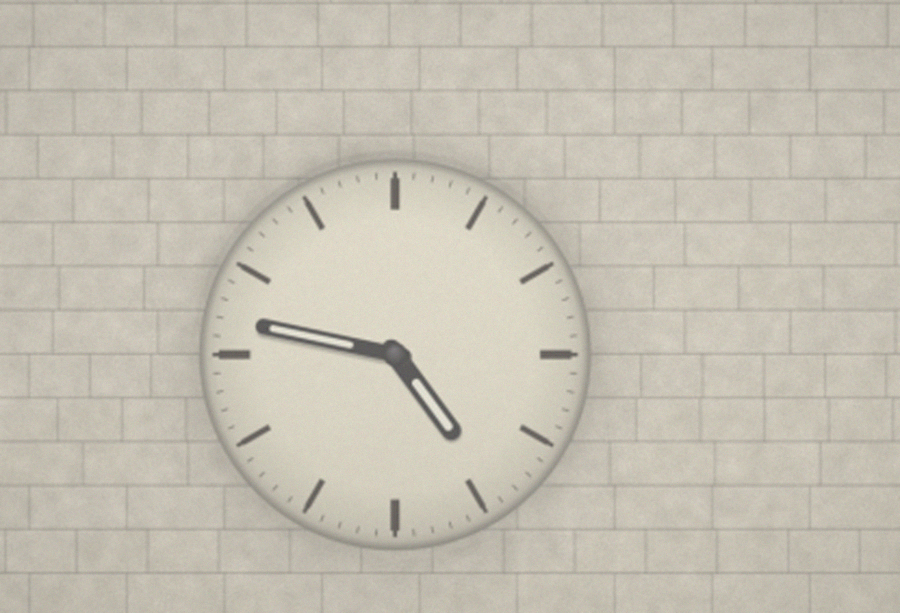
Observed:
4h47
